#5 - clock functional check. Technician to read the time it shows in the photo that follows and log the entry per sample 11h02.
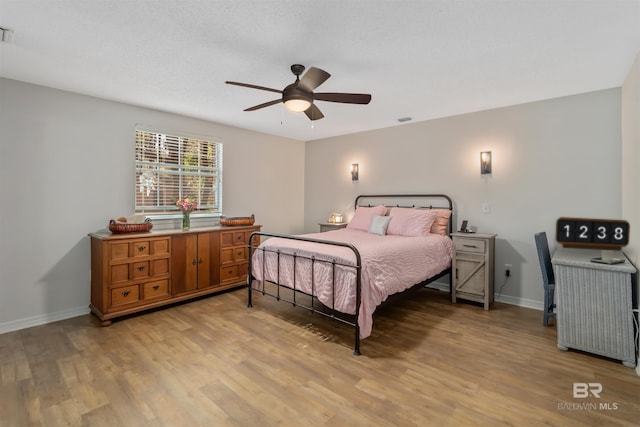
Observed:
12h38
